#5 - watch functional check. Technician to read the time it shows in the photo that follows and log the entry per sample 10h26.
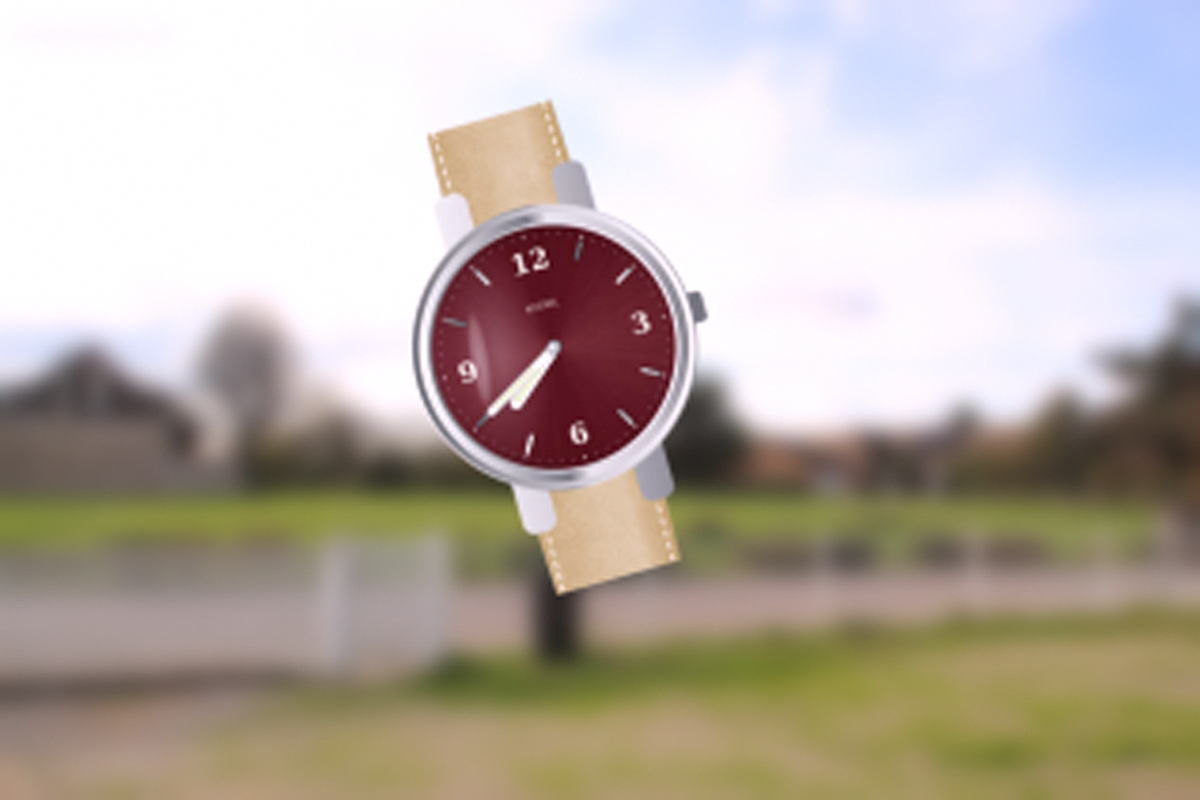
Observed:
7h40
